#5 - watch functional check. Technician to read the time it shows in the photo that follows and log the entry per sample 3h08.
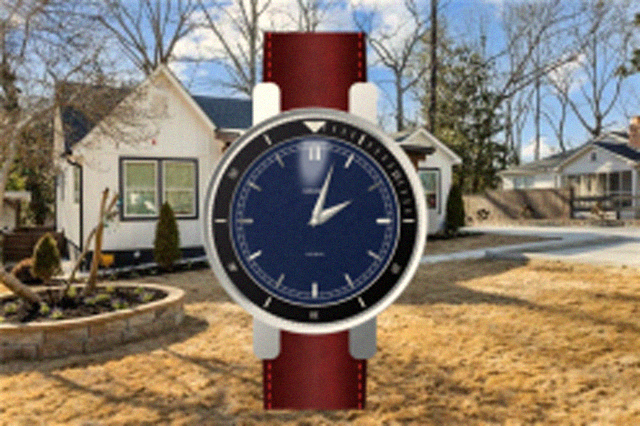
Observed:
2h03
